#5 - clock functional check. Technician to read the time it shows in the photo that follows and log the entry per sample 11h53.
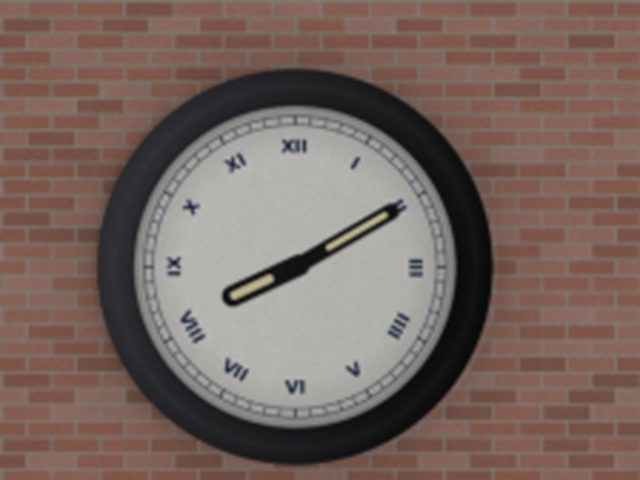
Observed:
8h10
